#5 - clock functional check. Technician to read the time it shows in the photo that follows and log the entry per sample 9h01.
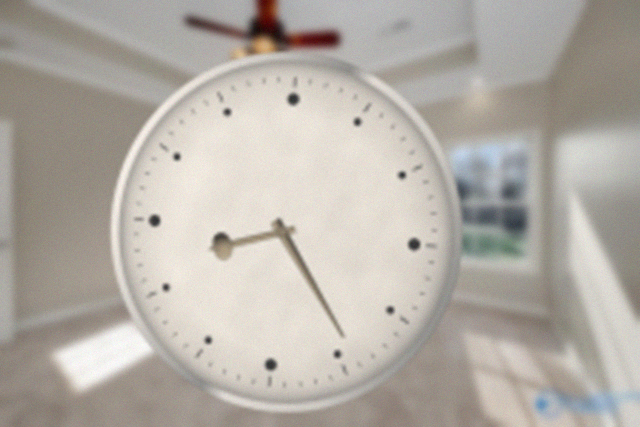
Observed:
8h24
